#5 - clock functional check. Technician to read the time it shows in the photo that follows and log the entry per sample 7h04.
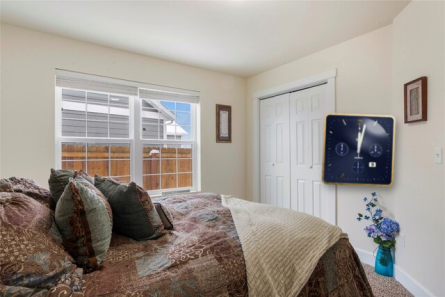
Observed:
12h02
